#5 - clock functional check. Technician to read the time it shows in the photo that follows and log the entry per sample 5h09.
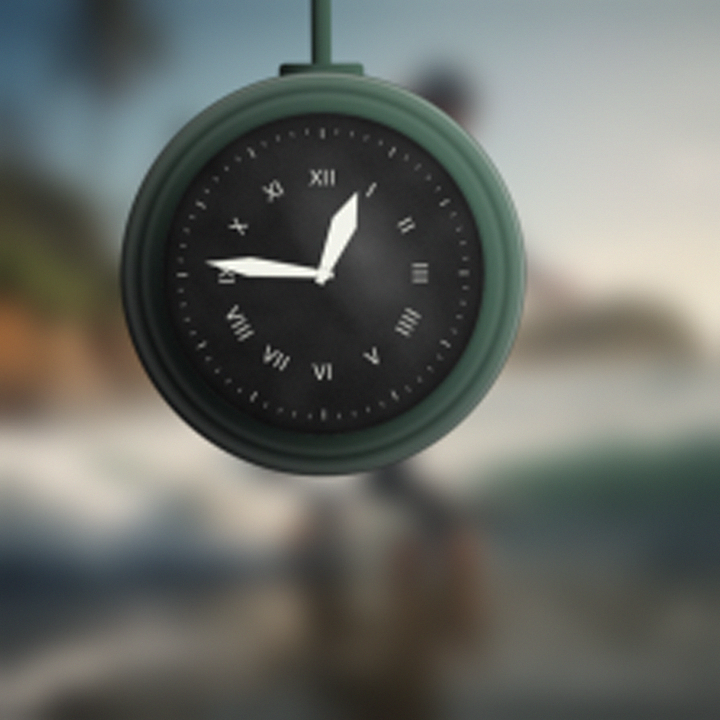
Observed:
12h46
